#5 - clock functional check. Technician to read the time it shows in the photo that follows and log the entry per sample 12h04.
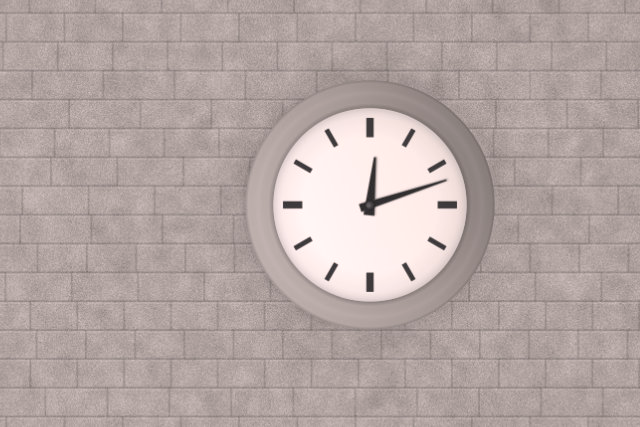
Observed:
12h12
